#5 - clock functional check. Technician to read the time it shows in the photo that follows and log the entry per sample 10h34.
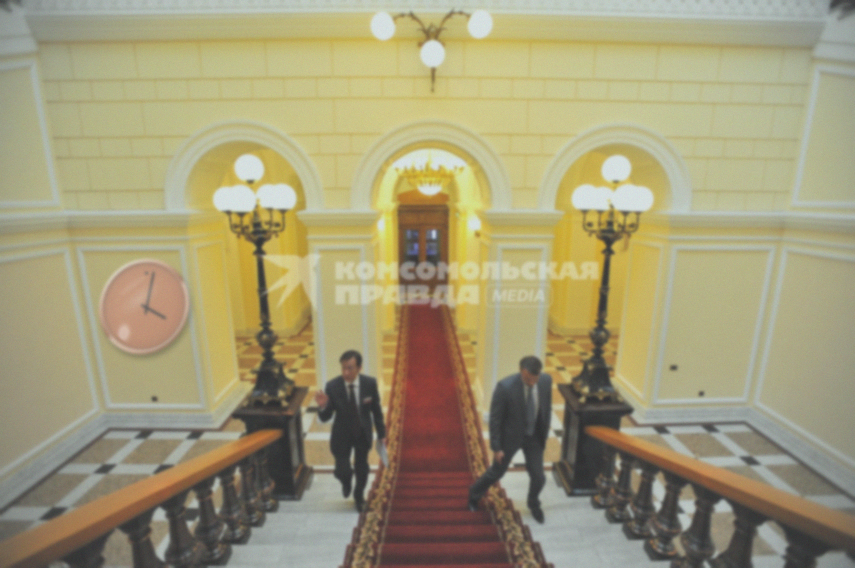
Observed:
4h02
